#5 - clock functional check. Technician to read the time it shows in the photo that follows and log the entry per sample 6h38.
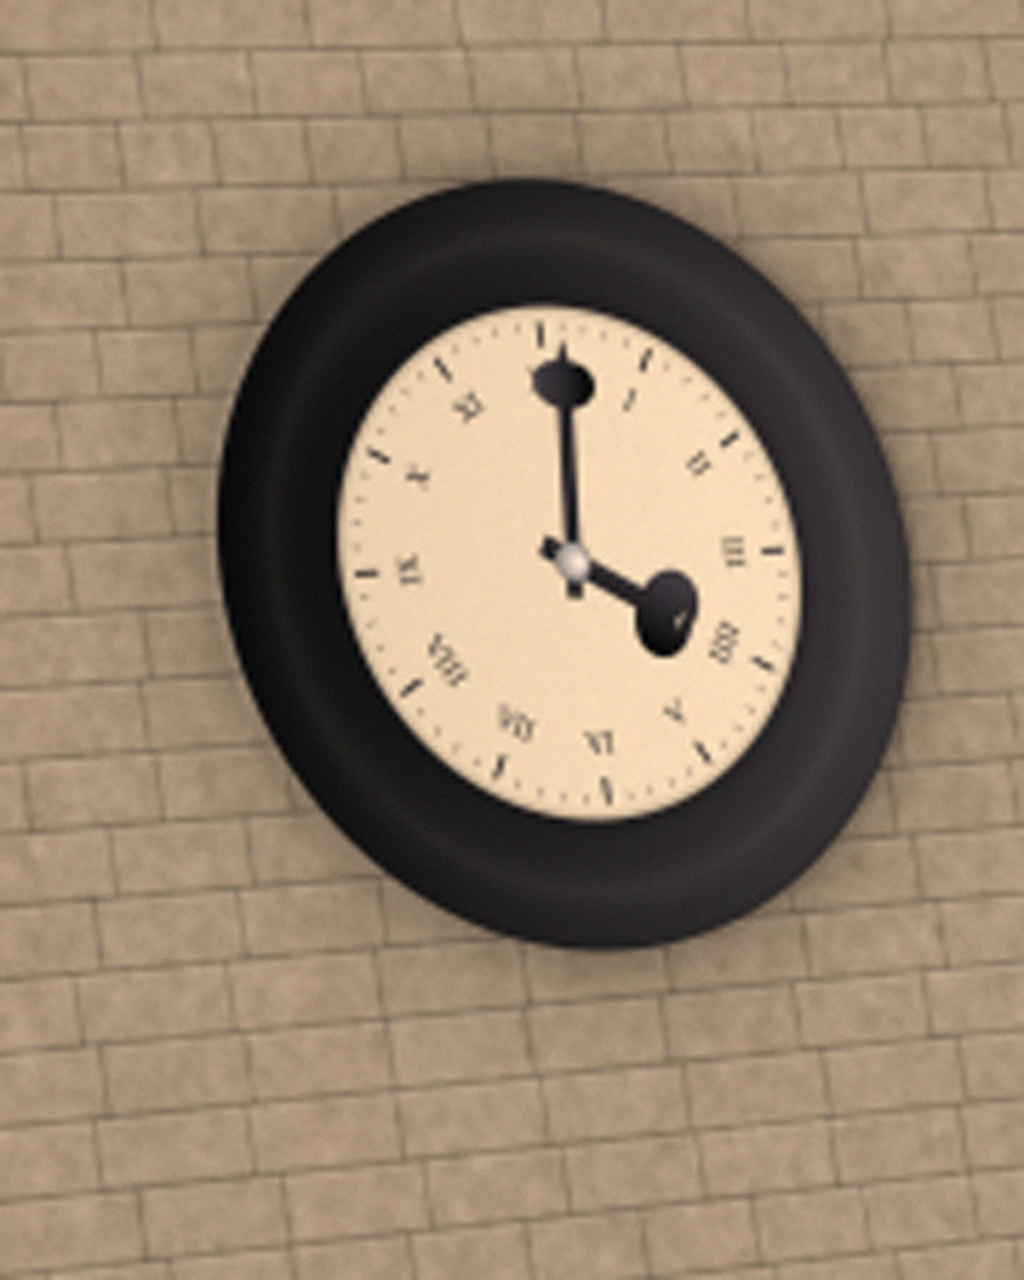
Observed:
4h01
